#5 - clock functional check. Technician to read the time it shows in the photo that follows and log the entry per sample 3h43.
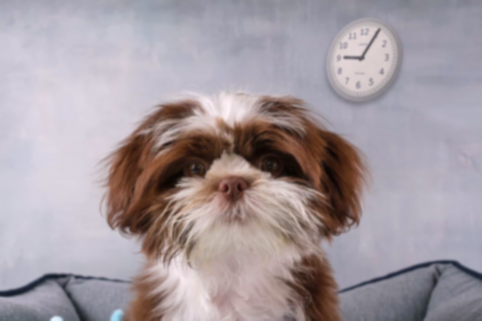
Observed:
9h05
